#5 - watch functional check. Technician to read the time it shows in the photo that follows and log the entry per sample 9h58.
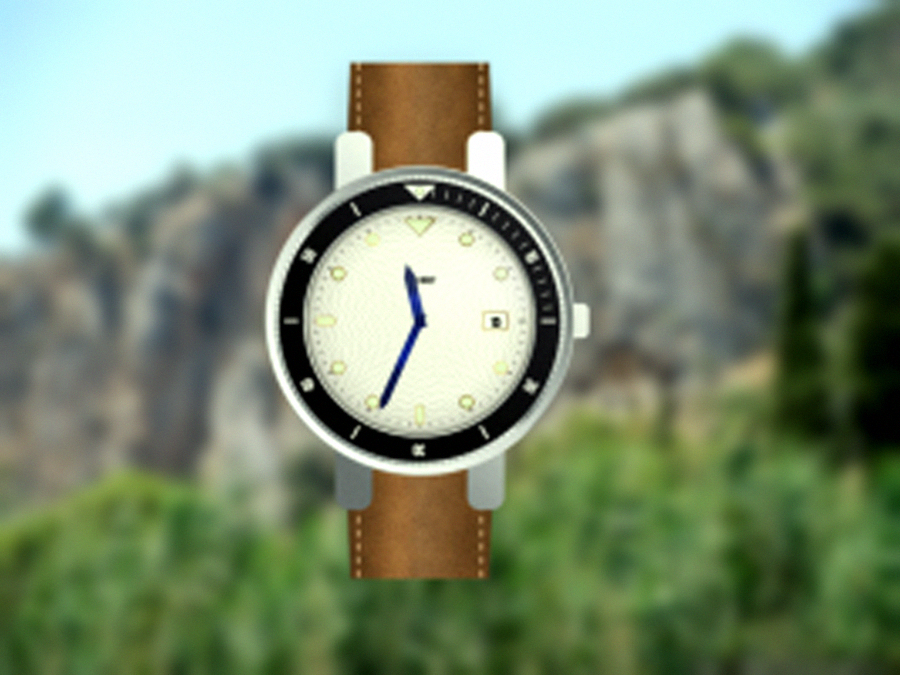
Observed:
11h34
